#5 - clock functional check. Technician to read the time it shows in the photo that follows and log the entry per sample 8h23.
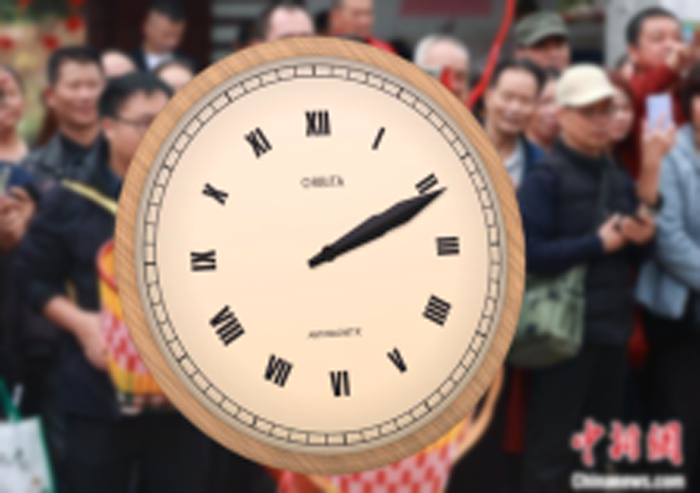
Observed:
2h11
